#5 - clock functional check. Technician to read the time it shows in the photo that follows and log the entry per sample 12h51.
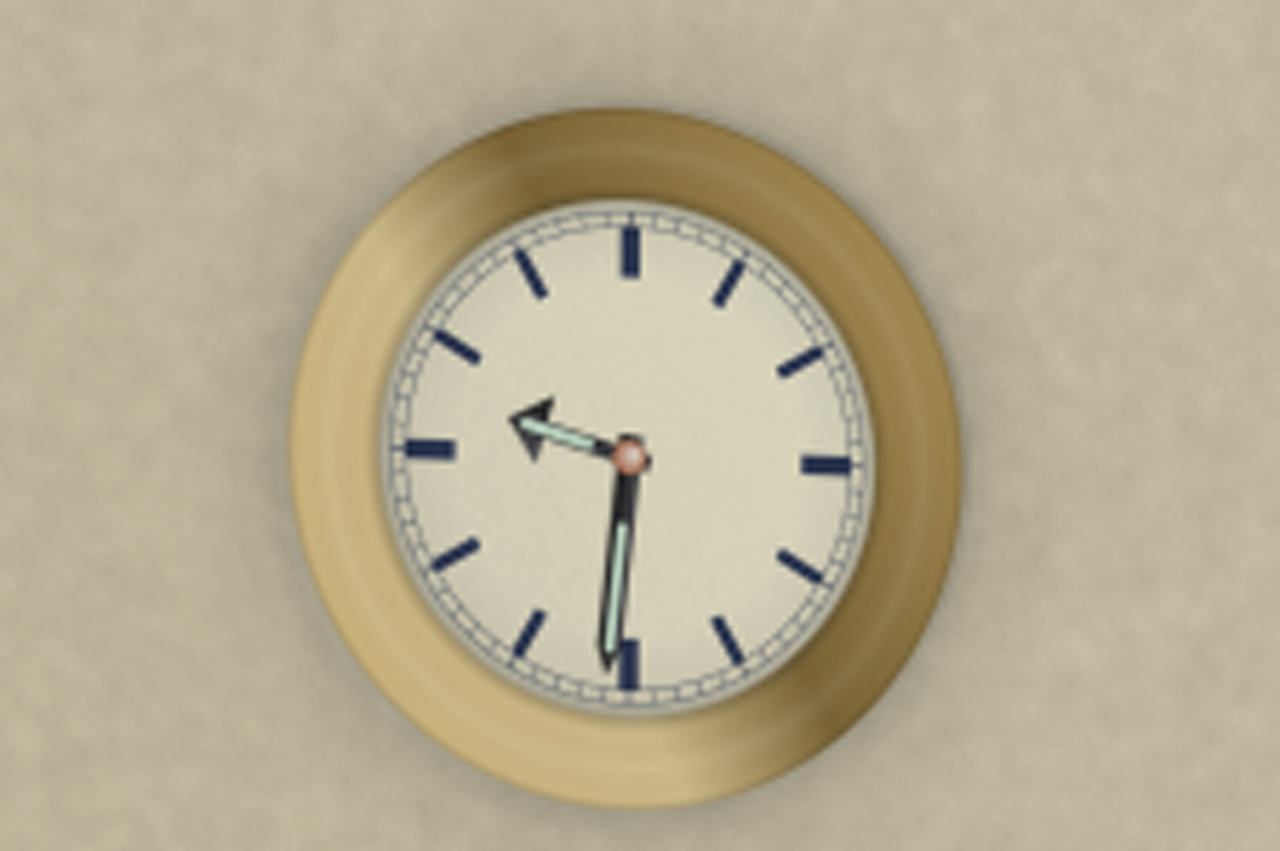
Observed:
9h31
